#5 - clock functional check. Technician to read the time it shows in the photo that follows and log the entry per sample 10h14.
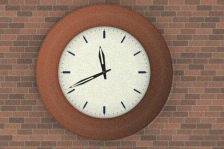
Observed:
11h41
